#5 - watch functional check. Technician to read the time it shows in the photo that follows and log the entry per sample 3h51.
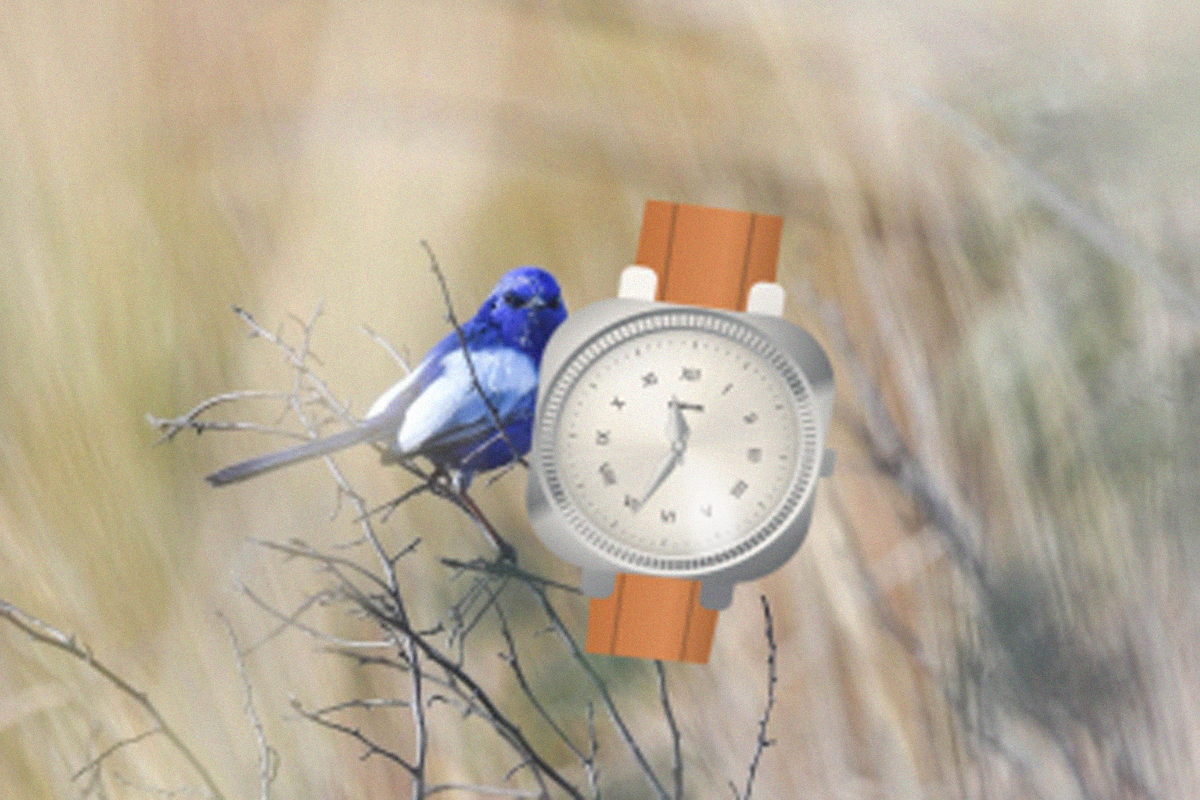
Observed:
11h34
